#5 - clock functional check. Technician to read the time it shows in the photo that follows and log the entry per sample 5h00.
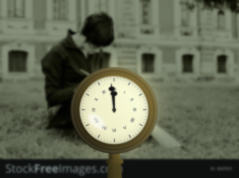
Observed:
11h59
